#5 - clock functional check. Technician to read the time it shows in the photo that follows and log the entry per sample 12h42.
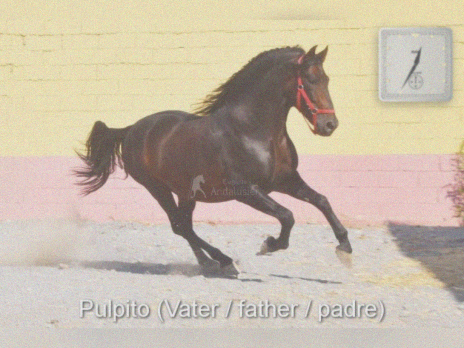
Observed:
12h35
